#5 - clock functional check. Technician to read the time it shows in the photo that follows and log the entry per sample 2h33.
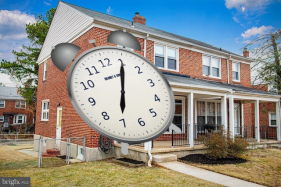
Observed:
7h05
